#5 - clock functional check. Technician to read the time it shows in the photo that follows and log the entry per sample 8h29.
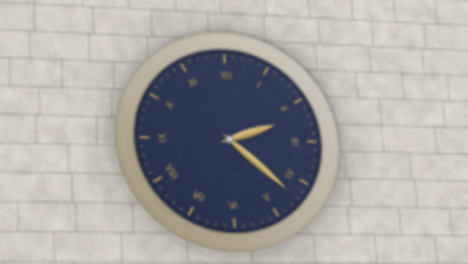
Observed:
2h22
